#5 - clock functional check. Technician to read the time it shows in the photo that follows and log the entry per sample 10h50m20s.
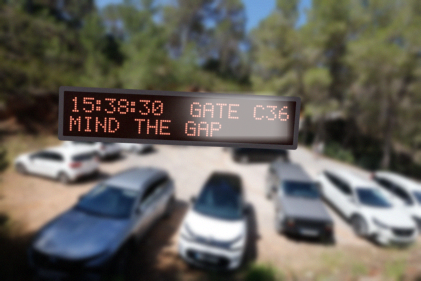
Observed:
15h38m30s
